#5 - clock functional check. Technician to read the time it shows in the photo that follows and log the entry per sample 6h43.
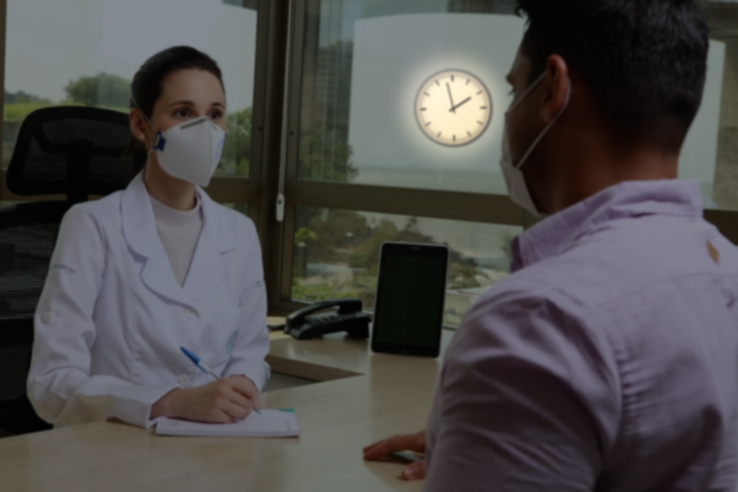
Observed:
1h58
